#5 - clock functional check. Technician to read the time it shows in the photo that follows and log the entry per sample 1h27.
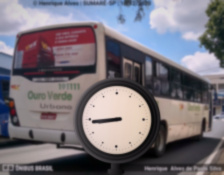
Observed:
8h44
